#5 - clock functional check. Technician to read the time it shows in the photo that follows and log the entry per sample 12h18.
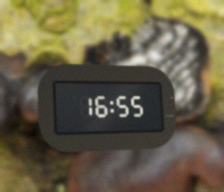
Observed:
16h55
